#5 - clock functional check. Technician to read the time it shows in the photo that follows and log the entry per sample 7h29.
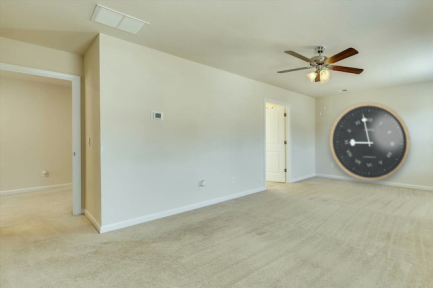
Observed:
8h58
